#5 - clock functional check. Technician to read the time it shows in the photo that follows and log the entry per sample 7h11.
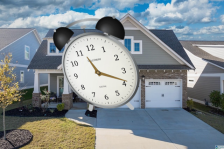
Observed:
11h19
